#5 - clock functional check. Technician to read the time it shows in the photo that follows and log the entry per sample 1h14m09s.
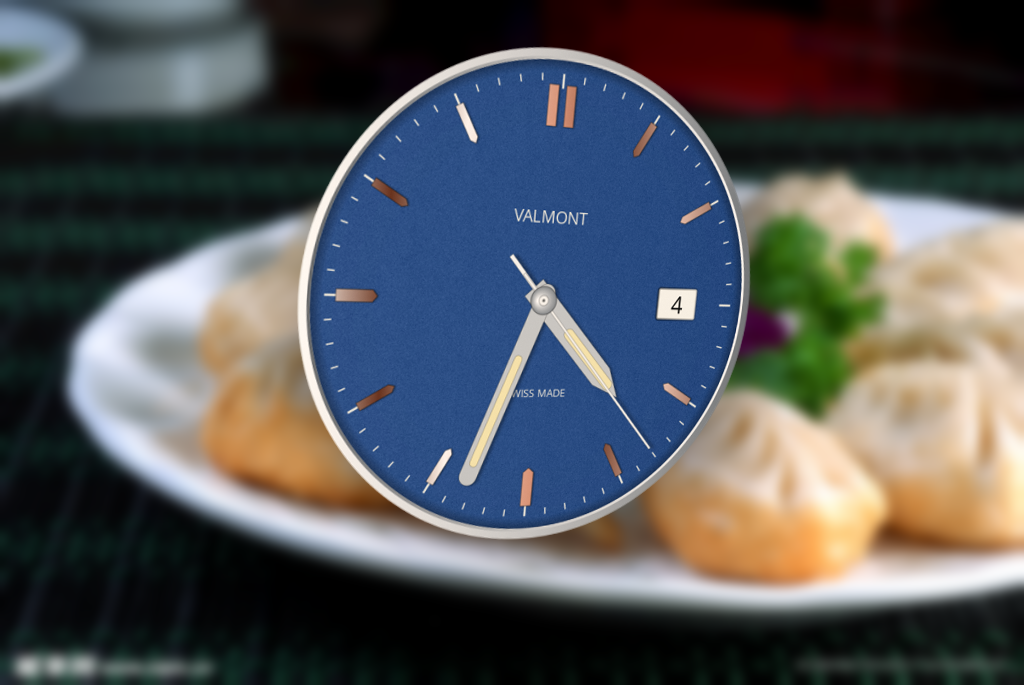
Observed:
4h33m23s
